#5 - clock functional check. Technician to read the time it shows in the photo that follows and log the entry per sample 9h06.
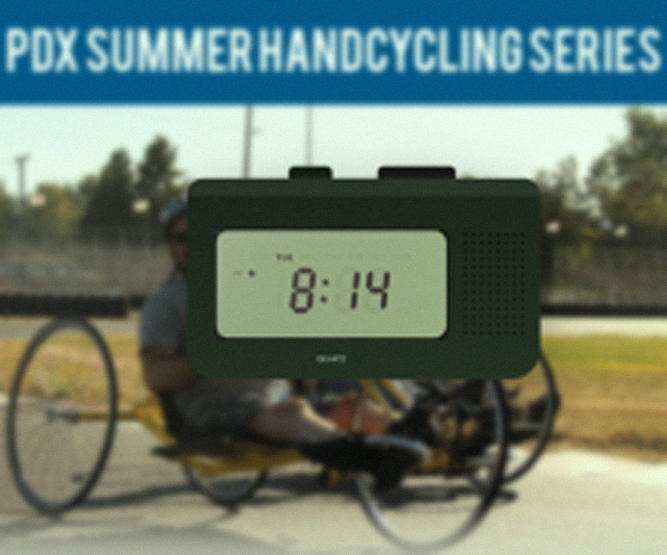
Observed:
8h14
